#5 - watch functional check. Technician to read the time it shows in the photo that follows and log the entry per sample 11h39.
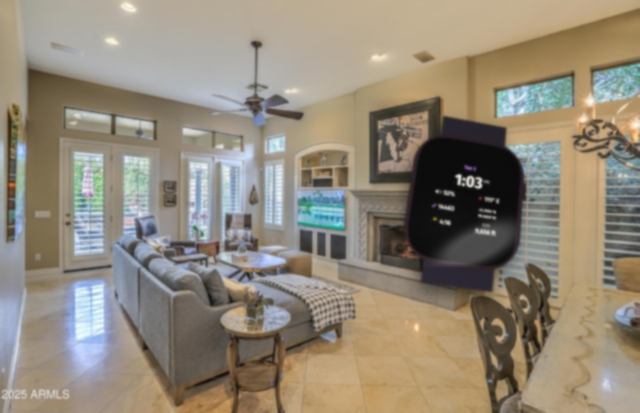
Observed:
1h03
